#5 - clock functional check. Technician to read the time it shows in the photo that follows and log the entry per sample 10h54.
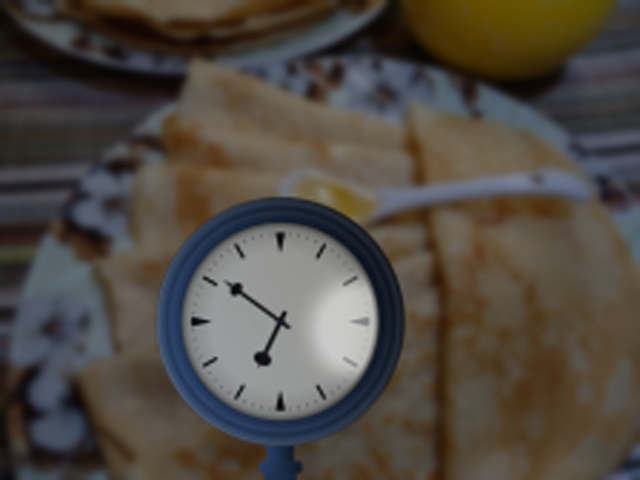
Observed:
6h51
